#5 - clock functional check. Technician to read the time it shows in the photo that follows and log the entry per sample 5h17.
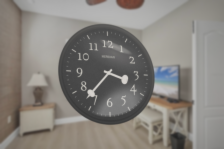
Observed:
3h37
